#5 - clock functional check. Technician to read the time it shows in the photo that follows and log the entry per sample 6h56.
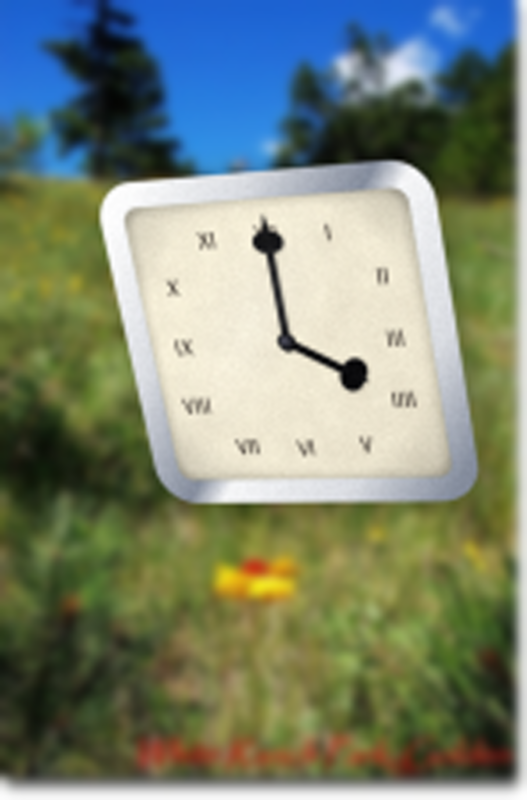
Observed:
4h00
